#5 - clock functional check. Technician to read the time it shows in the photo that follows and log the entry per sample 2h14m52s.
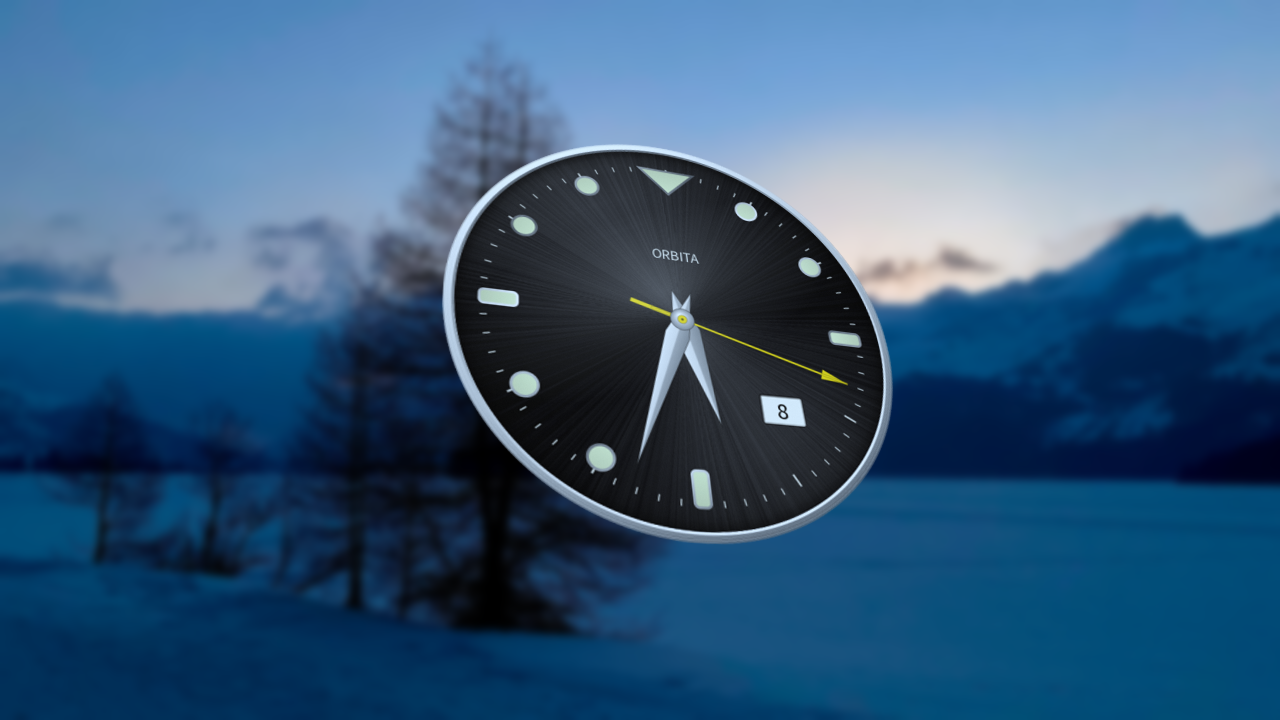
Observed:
5h33m18s
